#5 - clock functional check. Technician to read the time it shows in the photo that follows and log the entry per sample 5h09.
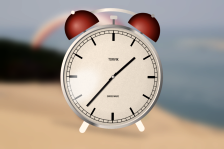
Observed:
1h37
